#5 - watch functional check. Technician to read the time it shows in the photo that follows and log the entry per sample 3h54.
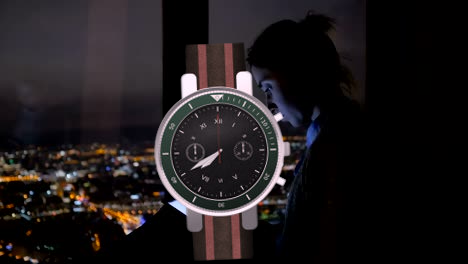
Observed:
7h40
